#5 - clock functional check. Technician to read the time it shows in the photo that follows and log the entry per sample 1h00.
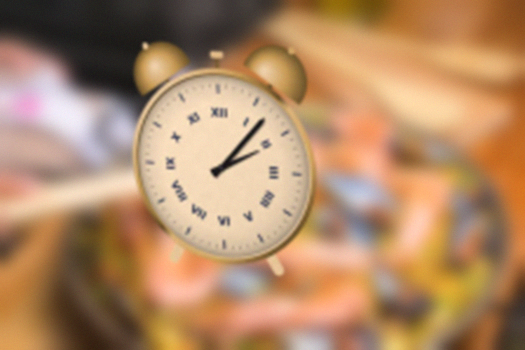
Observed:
2h07
